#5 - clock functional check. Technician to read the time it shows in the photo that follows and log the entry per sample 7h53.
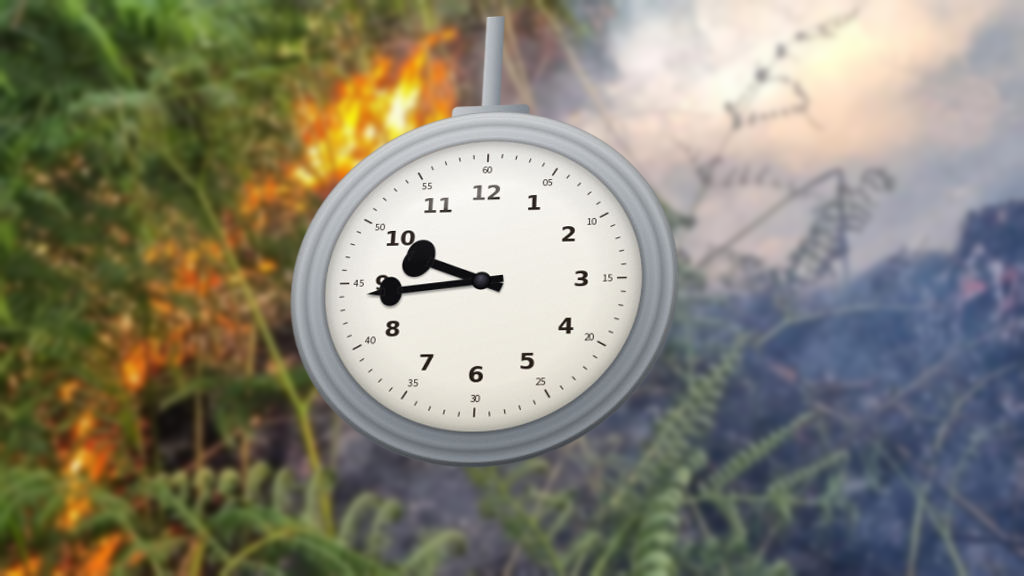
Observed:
9h44
